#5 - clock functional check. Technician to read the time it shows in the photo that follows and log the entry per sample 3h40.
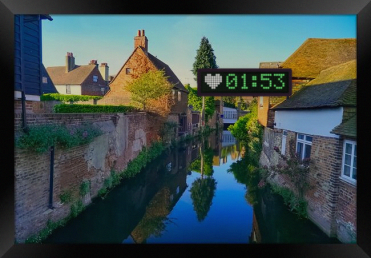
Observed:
1h53
